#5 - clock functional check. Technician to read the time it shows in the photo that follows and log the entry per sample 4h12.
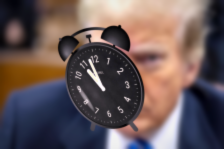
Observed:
10h58
